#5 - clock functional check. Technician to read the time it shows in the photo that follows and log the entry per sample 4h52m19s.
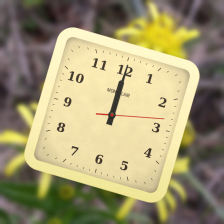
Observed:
12h00m13s
